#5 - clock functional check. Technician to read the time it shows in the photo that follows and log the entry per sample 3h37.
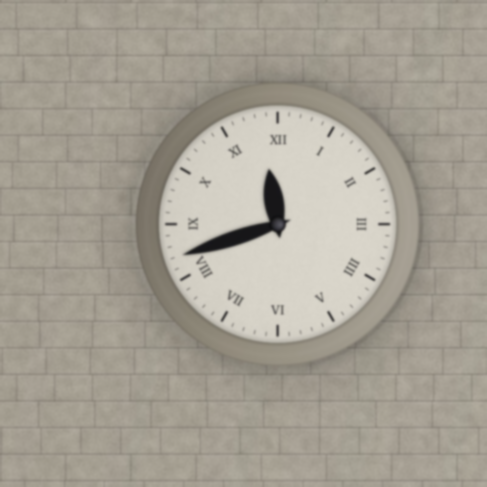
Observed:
11h42
